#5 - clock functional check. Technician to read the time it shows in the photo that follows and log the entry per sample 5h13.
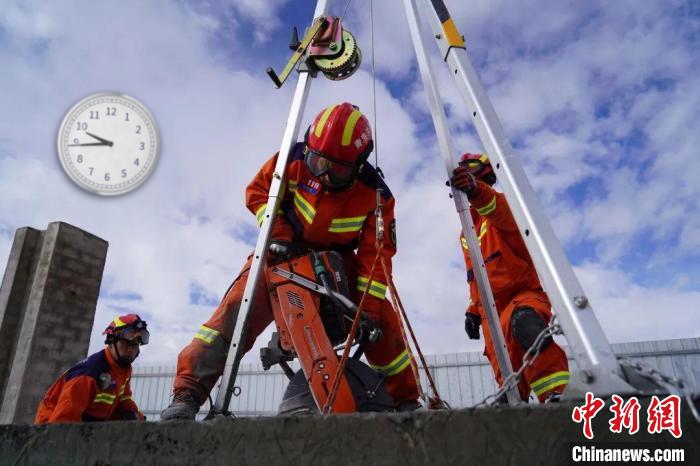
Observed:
9h44
